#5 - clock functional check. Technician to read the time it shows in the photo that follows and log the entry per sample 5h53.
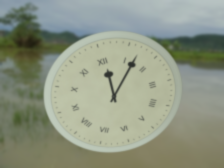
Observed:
12h07
